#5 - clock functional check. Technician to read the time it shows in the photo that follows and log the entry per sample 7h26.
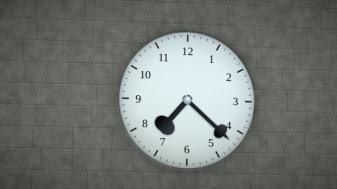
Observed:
7h22
